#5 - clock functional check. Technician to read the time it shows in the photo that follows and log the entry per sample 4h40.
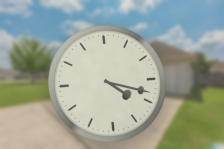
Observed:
4h18
